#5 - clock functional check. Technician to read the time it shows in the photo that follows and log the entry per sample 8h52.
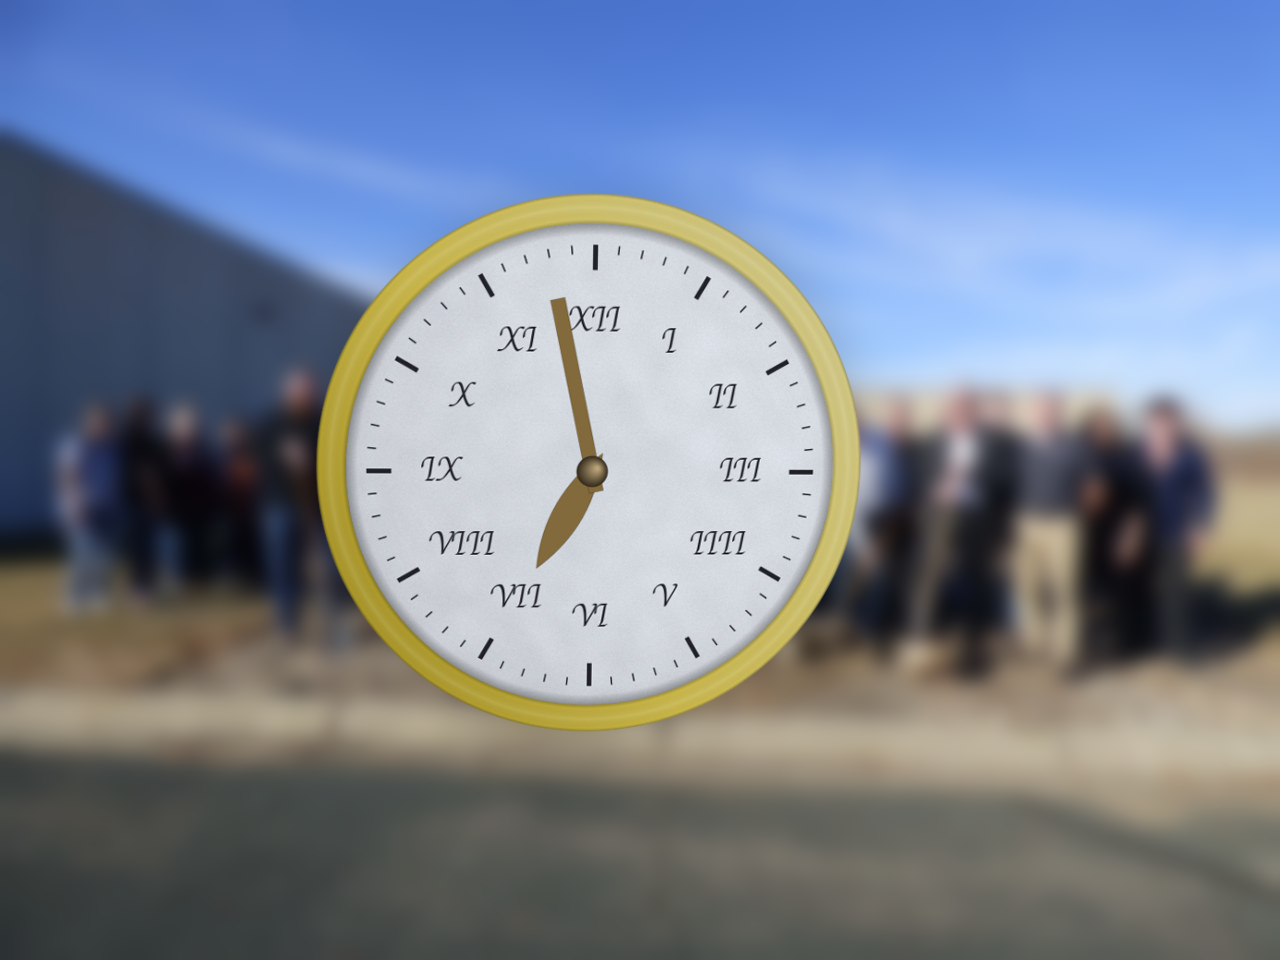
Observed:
6h58
